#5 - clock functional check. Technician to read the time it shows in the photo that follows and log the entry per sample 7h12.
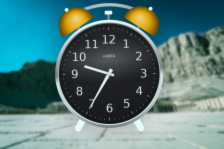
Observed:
9h35
